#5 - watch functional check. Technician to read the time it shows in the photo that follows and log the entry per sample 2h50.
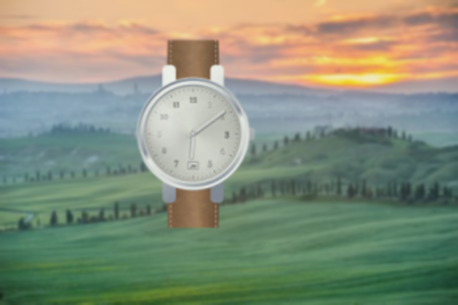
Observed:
6h09
